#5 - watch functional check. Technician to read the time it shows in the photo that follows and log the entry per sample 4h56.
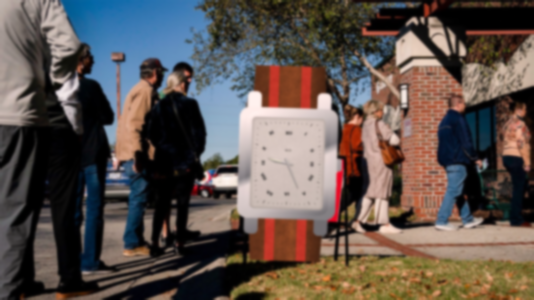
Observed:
9h26
